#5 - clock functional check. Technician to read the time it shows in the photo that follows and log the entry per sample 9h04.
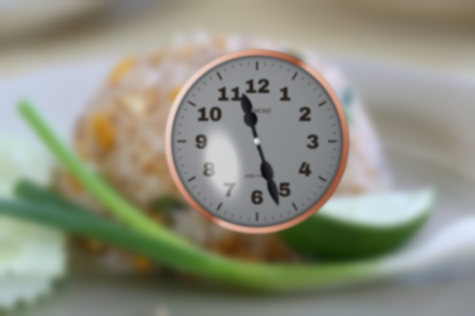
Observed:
11h27
